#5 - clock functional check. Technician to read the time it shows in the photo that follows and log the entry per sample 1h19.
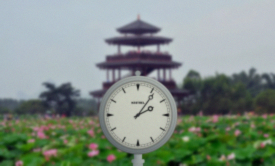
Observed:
2h06
